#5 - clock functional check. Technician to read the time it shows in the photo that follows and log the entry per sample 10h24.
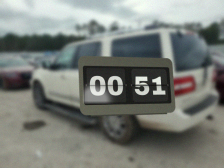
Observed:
0h51
